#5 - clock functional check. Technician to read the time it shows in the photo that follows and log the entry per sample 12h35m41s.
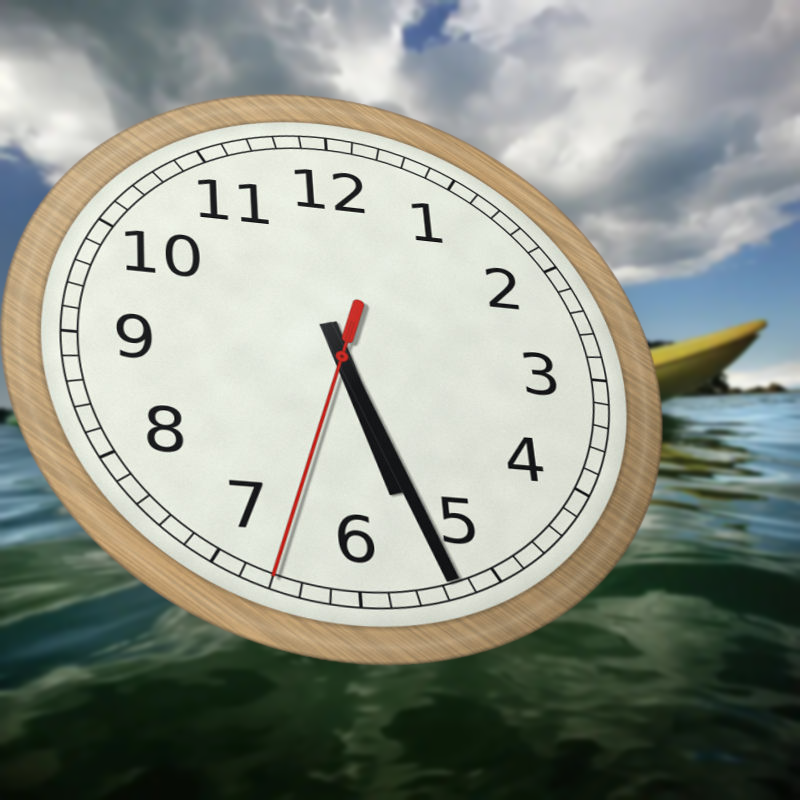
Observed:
5h26m33s
